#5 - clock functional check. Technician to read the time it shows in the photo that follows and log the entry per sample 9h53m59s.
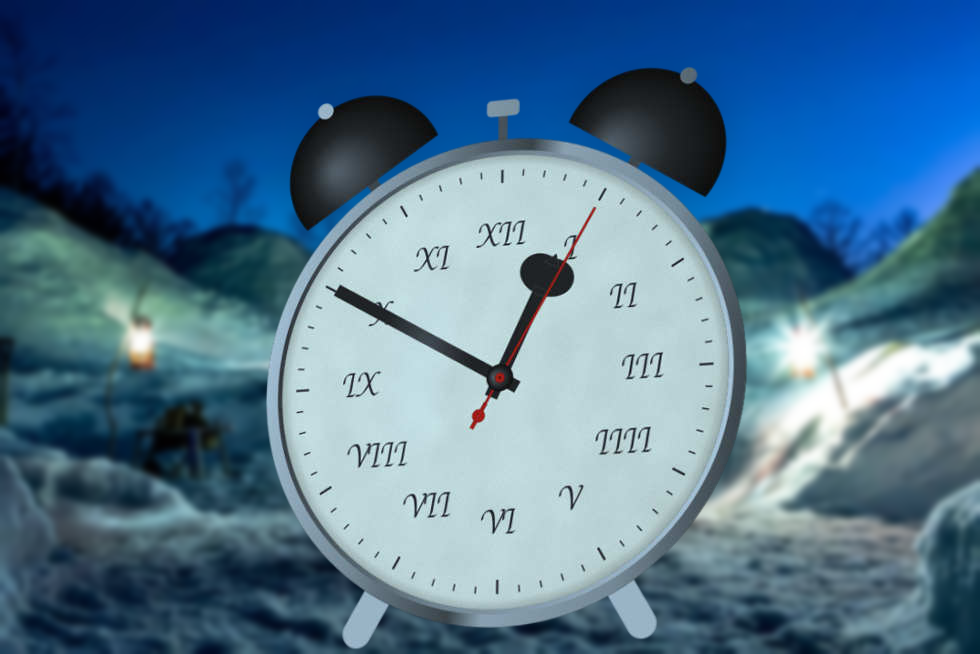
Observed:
12h50m05s
